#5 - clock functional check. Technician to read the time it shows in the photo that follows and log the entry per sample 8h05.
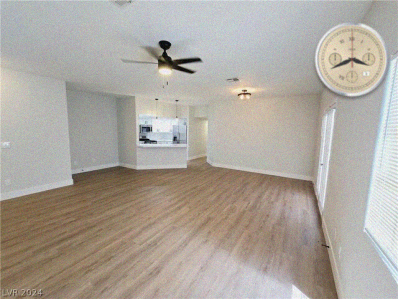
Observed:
3h41
